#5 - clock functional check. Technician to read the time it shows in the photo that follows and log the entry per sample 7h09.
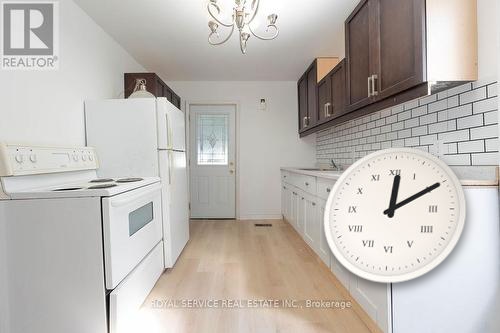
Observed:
12h10
